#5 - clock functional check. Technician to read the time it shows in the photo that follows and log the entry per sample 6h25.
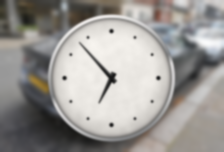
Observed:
6h53
